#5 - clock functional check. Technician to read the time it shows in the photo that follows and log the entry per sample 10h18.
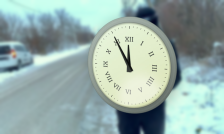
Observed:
11h55
